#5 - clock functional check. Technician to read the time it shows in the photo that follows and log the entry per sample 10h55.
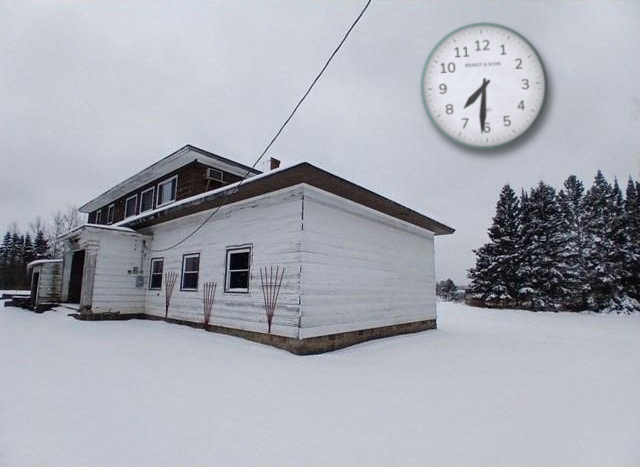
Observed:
7h31
